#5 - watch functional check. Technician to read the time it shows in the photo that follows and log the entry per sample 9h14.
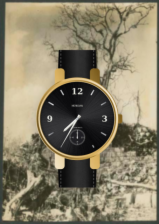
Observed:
7h35
